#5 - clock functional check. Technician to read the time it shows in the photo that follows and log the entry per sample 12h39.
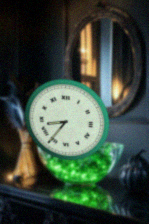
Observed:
8h36
